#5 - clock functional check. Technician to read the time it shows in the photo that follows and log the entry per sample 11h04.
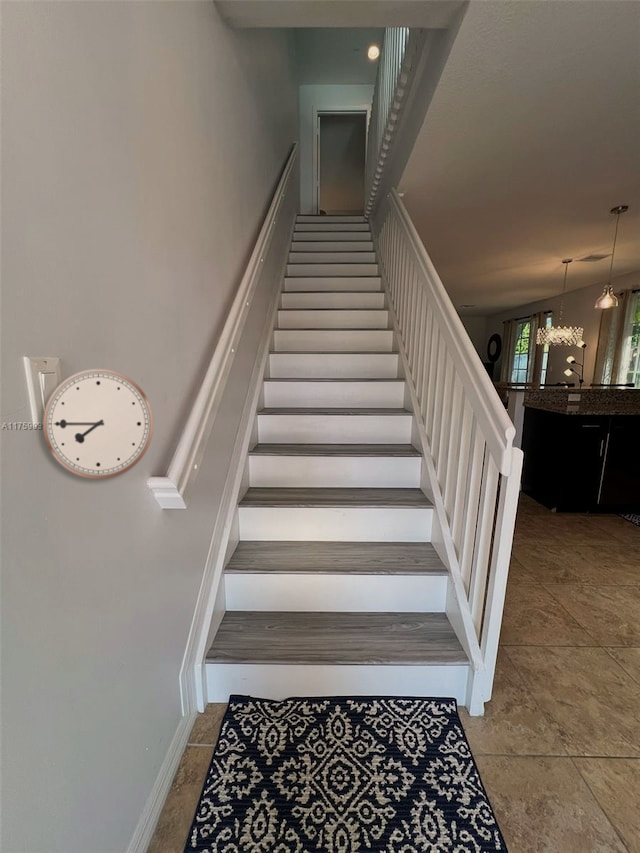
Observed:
7h45
